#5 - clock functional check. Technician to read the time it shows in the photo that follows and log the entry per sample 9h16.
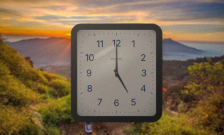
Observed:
5h00
